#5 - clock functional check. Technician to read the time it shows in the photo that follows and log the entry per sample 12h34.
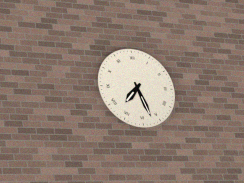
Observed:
7h27
